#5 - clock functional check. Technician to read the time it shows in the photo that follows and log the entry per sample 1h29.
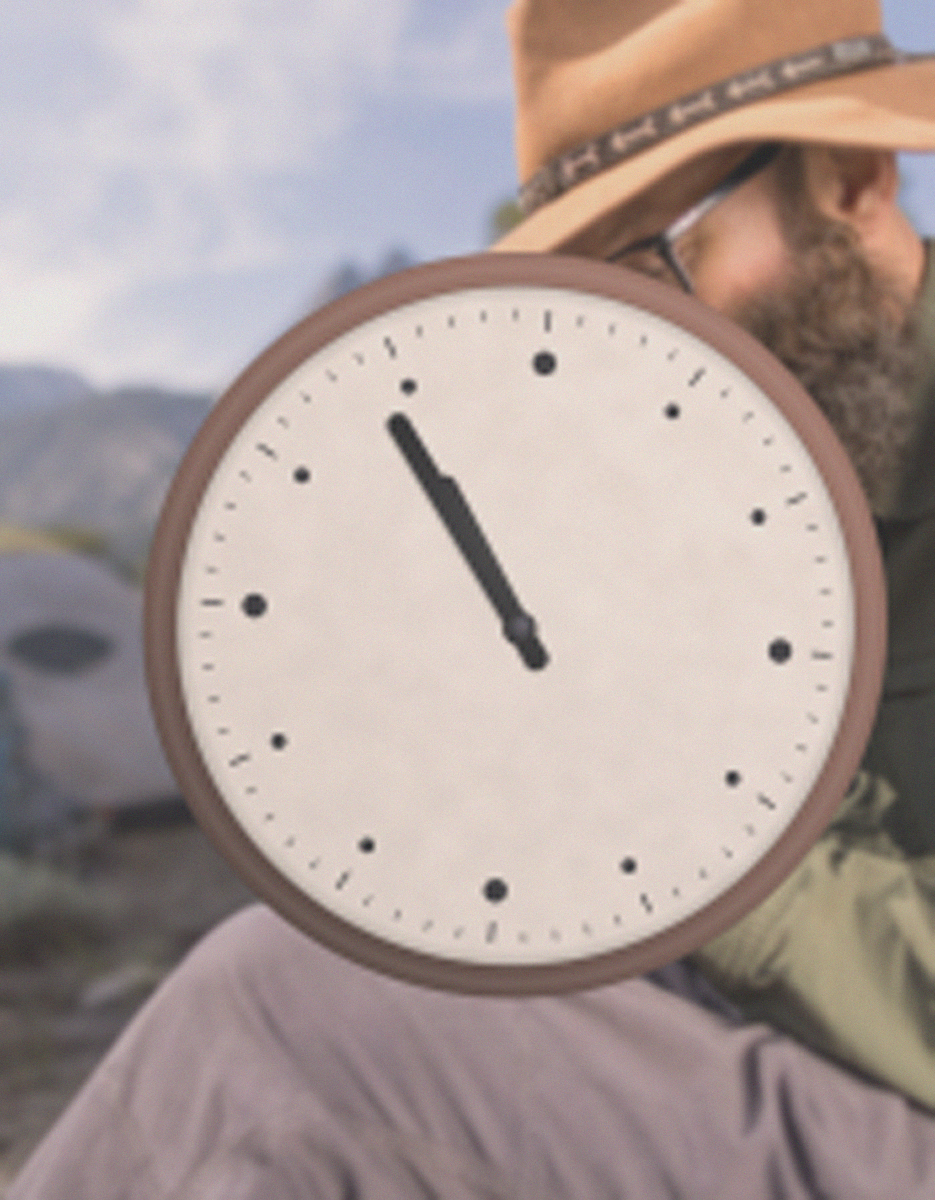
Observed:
10h54
